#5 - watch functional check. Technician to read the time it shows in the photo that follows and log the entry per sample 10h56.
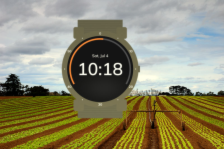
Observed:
10h18
